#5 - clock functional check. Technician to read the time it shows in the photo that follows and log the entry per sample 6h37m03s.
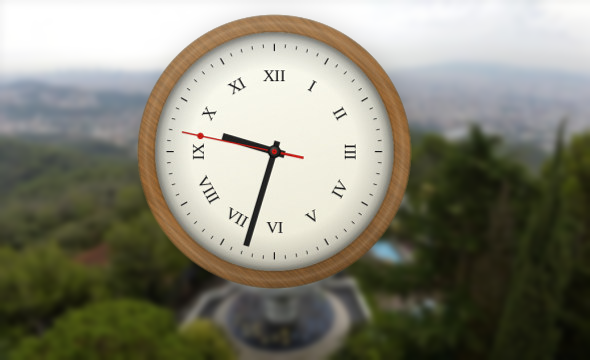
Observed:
9h32m47s
